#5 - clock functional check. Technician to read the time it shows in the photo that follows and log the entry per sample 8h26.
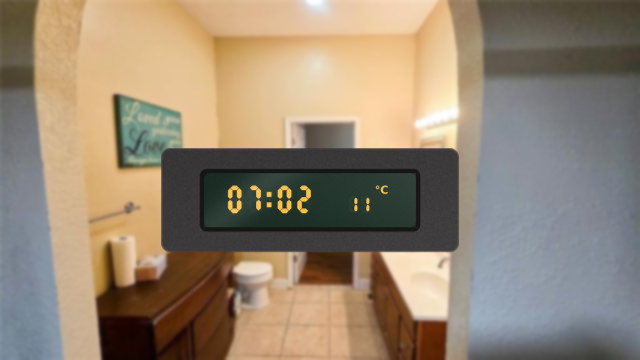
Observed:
7h02
